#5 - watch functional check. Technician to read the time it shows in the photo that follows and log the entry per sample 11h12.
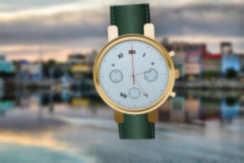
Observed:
2h25
